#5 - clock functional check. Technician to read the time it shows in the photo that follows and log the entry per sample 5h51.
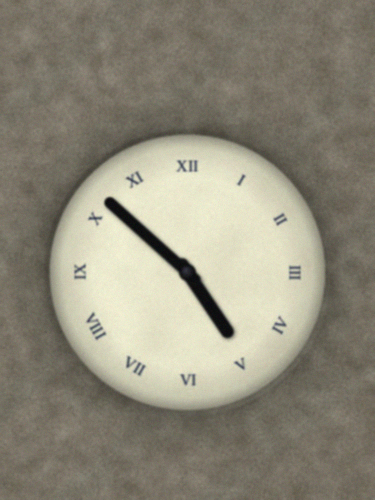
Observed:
4h52
